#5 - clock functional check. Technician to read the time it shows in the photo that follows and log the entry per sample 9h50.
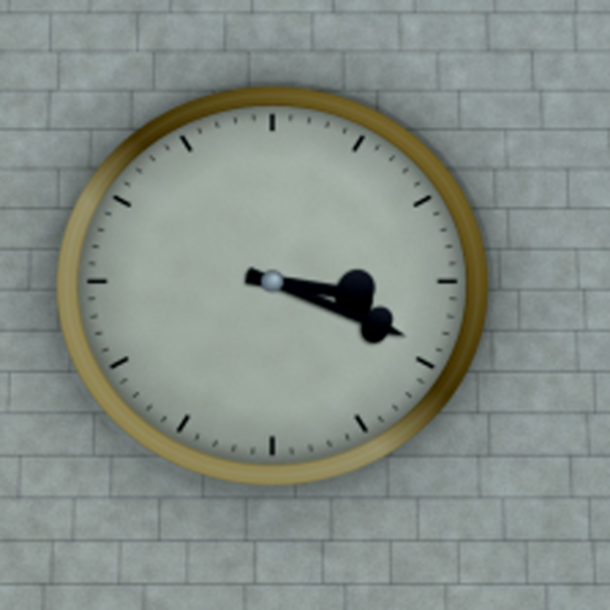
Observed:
3h19
